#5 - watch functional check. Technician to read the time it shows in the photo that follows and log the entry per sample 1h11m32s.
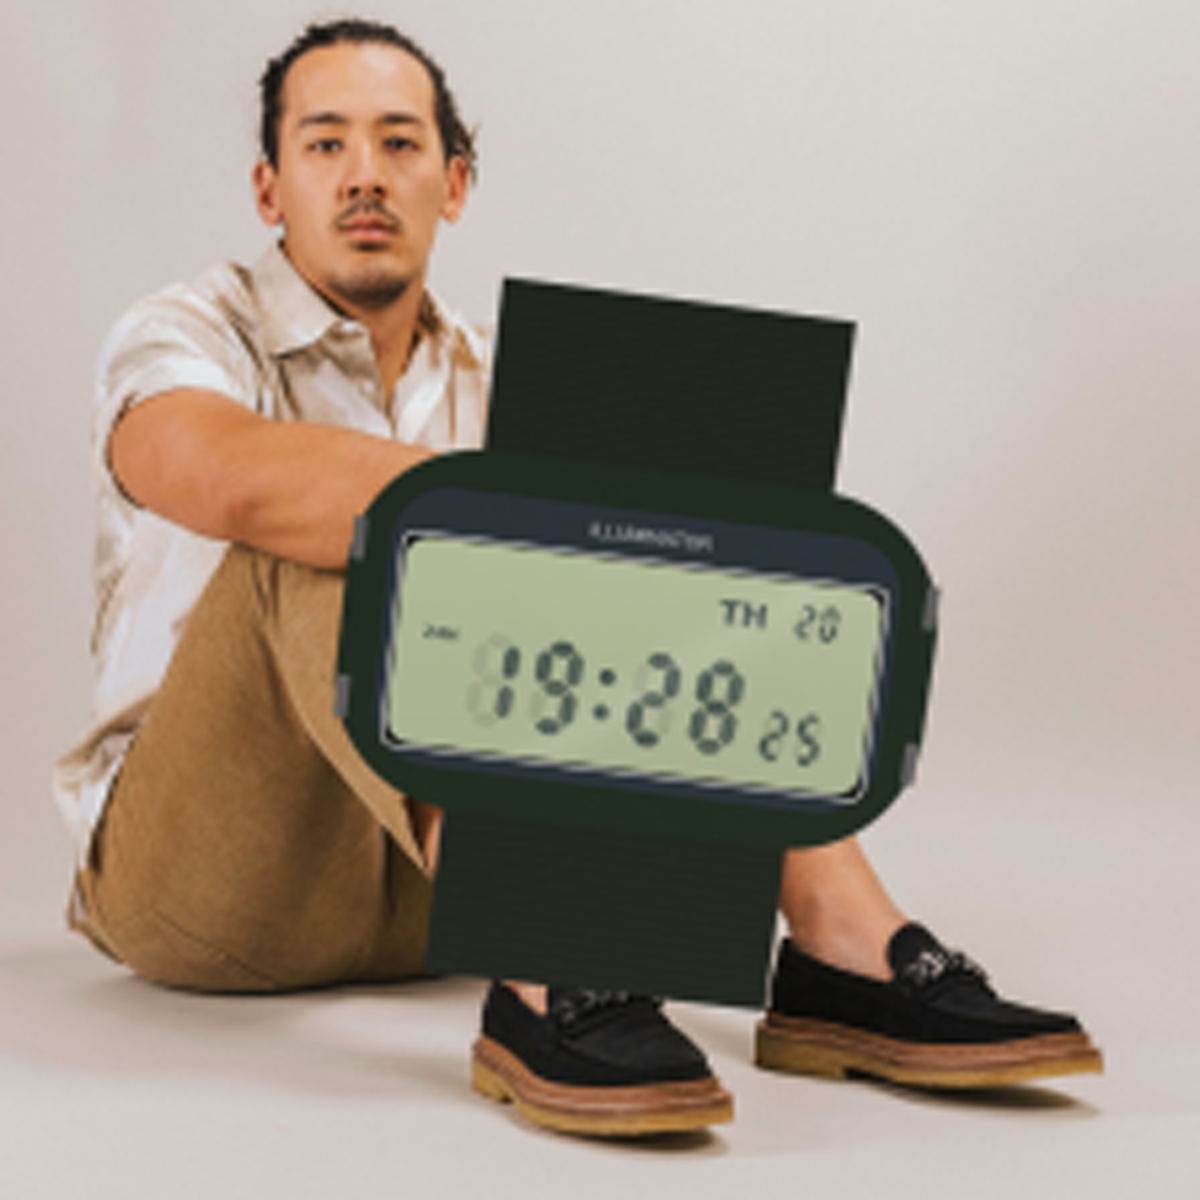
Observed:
19h28m25s
